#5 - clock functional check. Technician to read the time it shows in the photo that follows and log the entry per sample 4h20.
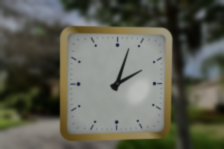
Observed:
2h03
